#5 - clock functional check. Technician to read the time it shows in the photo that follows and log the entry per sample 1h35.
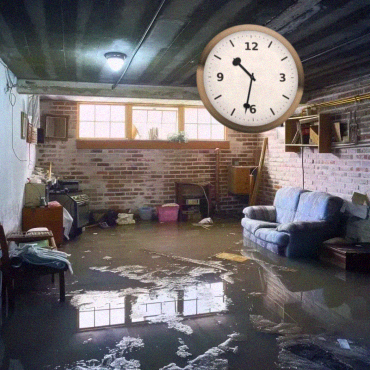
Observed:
10h32
